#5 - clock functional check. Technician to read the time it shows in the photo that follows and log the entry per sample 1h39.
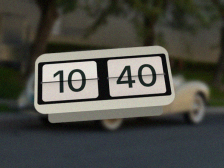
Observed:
10h40
